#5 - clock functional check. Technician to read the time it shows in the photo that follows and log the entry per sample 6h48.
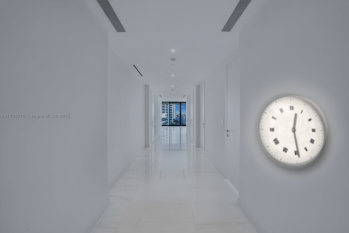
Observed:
12h29
